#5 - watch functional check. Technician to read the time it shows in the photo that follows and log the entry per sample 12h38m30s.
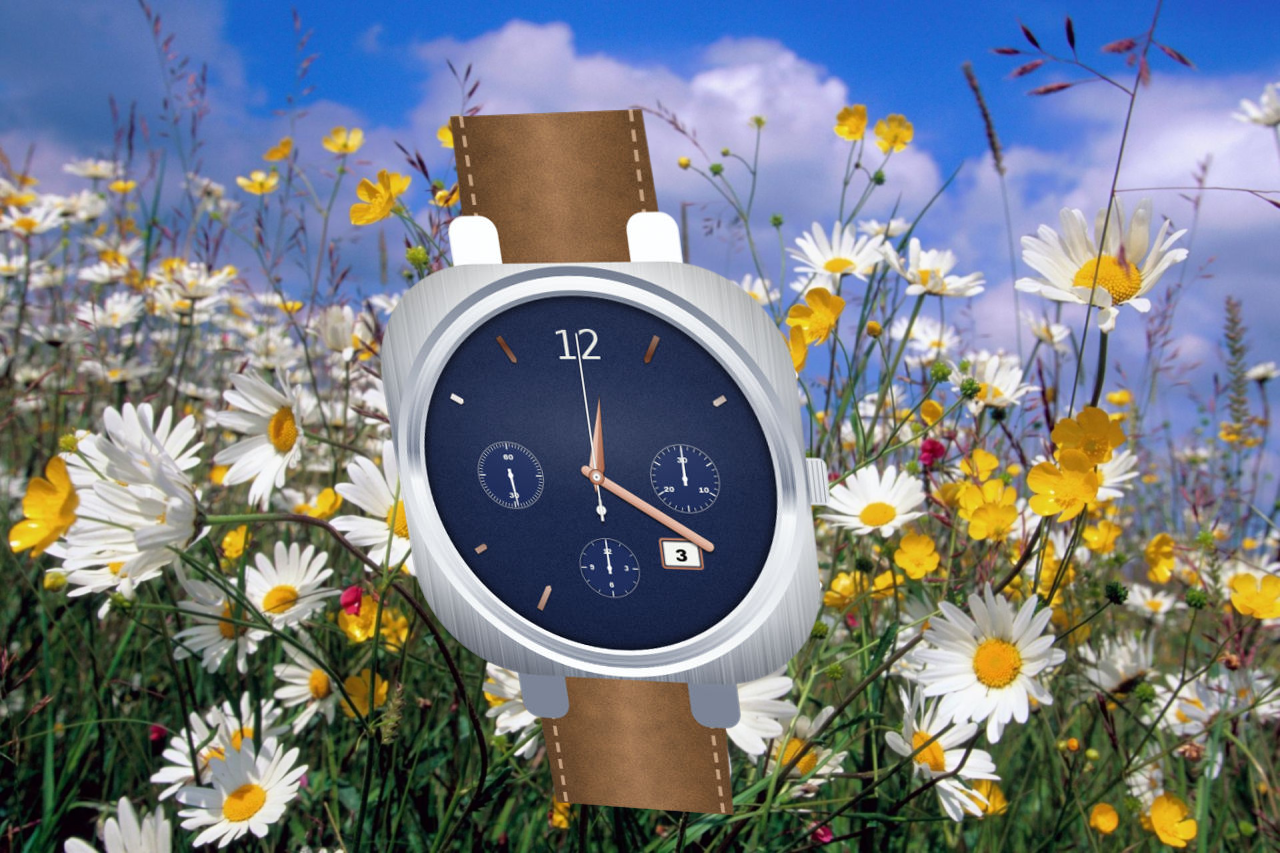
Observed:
12h20m29s
